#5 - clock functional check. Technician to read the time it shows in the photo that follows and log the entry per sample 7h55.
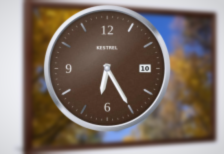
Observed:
6h25
